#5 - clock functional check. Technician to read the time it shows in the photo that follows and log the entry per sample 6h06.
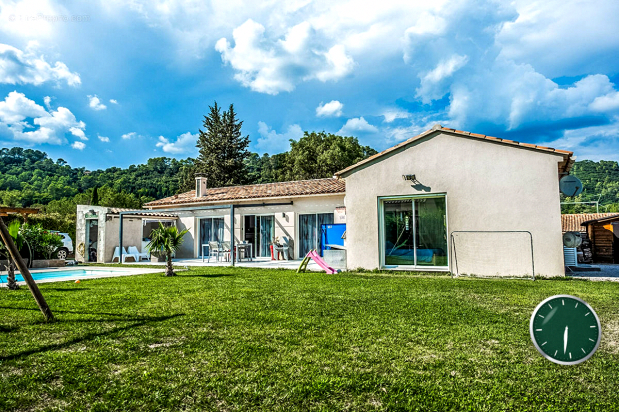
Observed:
6h32
